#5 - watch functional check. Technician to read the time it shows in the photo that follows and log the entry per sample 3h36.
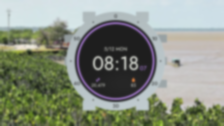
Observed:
8h18
